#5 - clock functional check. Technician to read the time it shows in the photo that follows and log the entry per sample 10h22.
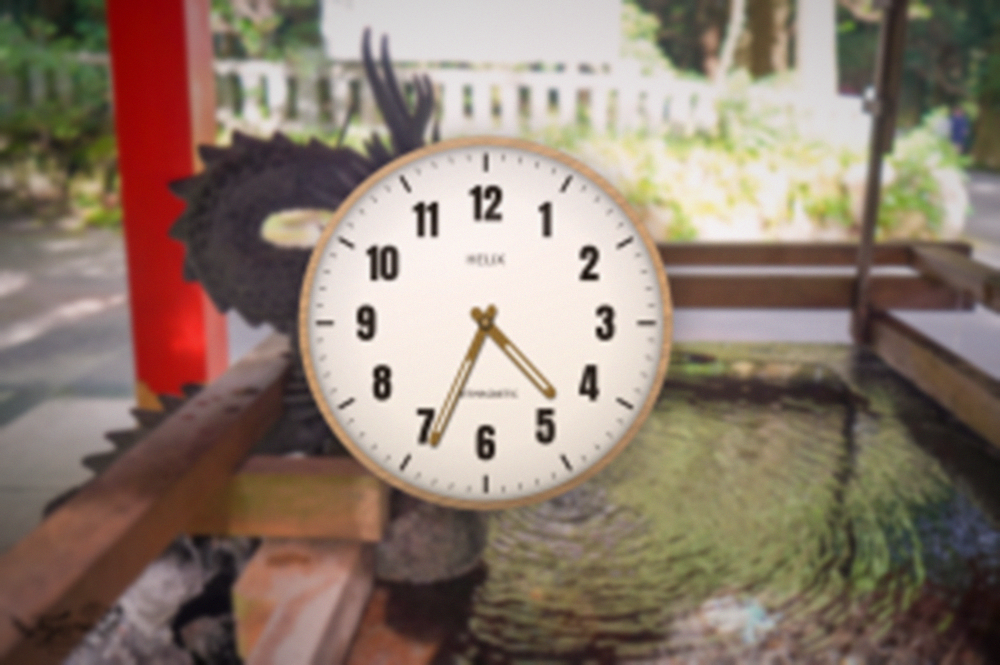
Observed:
4h34
